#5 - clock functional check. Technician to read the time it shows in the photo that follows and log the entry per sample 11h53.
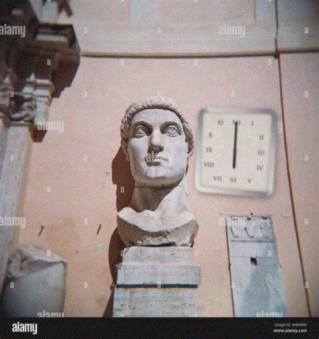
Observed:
6h00
